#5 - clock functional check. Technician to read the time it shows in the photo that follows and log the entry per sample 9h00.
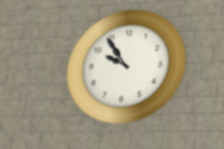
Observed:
9h54
